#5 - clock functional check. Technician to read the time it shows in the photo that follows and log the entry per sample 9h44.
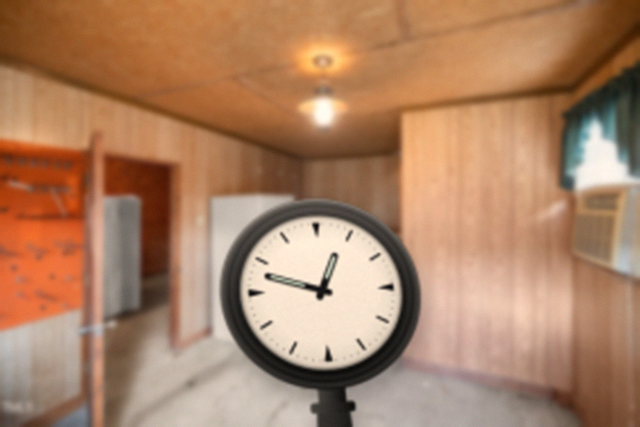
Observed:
12h48
